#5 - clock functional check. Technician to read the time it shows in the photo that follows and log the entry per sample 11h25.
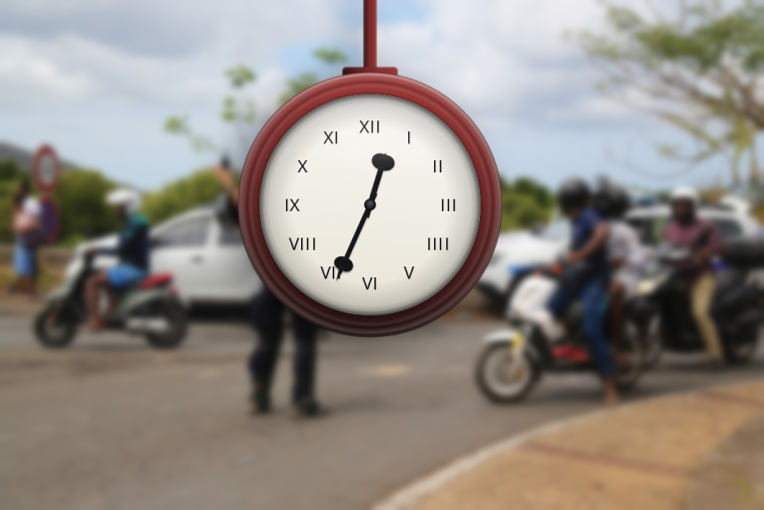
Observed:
12h34
